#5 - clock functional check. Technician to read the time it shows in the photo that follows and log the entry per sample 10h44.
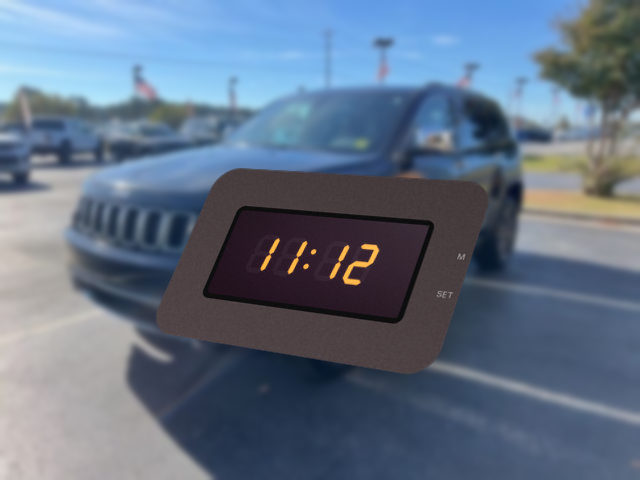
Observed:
11h12
